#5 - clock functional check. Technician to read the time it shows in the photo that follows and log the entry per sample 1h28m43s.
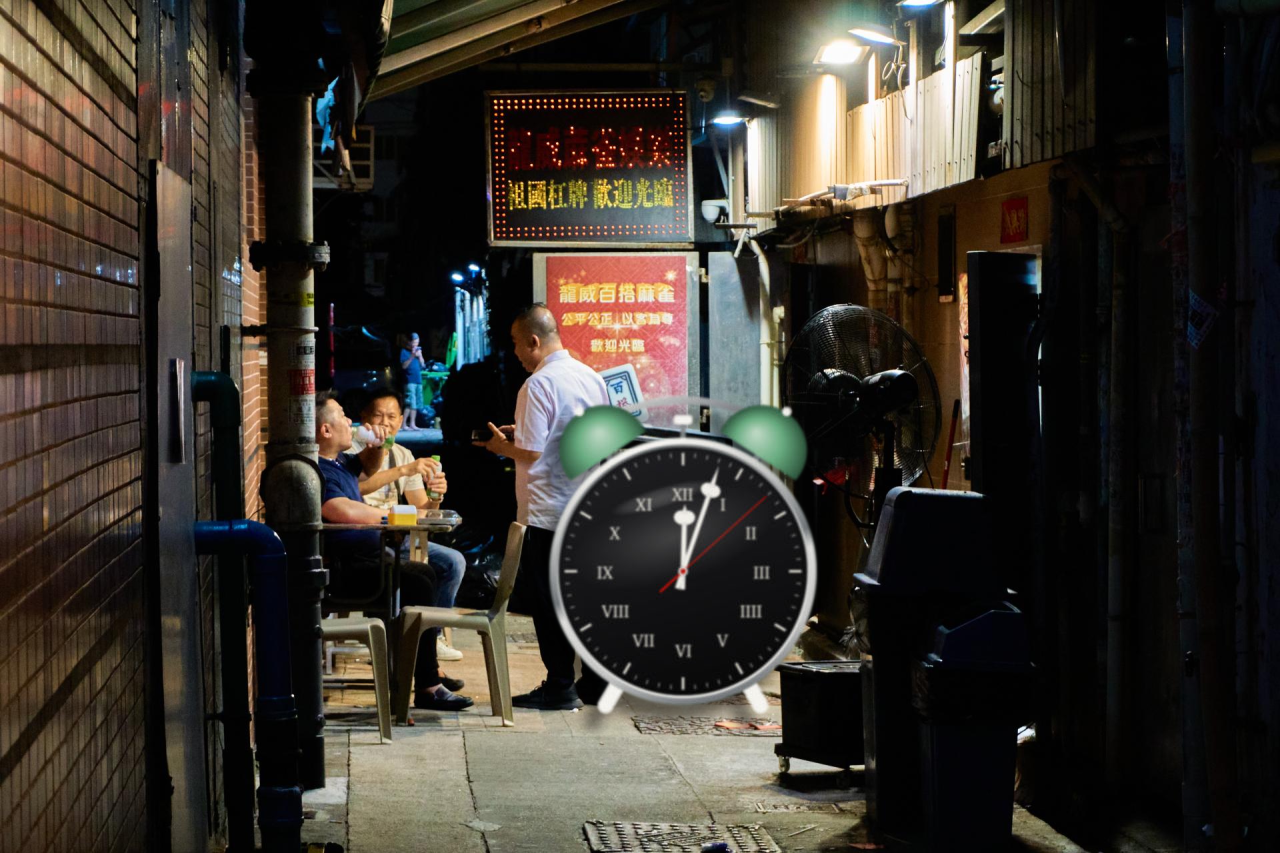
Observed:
12h03m08s
